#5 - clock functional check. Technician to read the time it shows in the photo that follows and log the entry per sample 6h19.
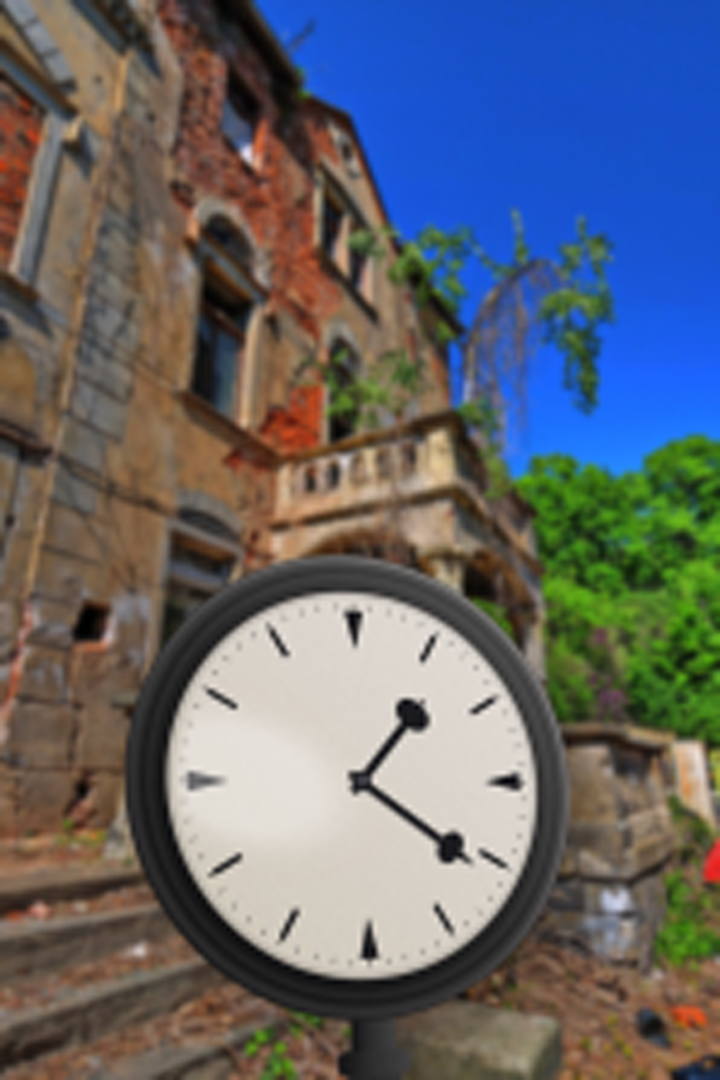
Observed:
1h21
